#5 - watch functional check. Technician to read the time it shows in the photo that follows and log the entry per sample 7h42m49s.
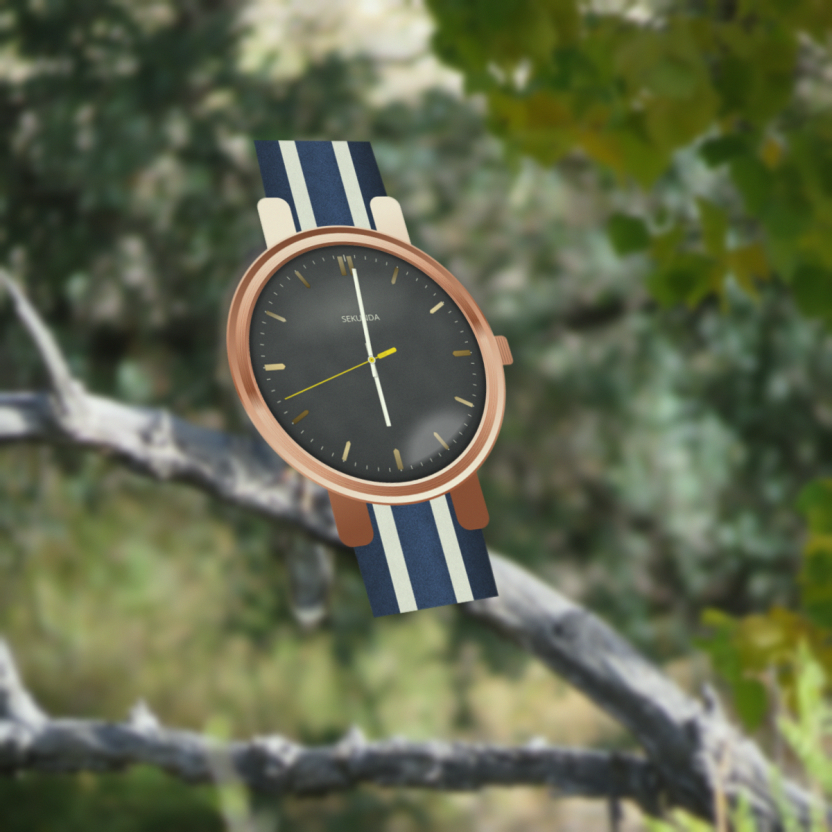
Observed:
6h00m42s
